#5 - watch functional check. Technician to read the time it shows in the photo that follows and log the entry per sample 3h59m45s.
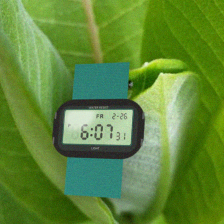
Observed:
6h07m31s
